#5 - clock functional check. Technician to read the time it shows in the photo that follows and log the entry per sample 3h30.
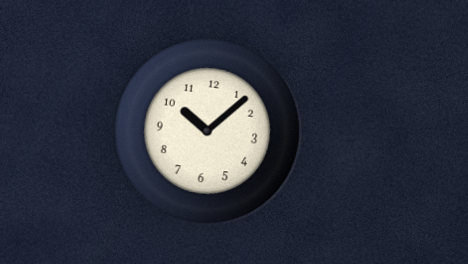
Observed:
10h07
